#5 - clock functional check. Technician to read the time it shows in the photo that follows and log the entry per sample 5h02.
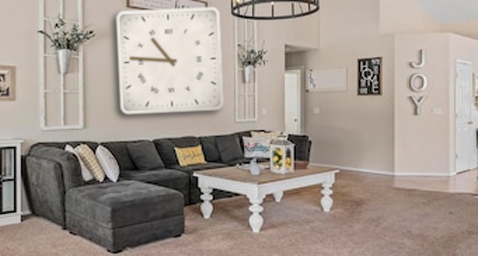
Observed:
10h46
